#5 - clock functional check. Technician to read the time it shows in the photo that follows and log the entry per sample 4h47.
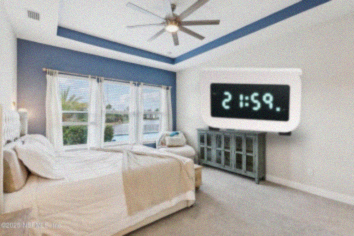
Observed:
21h59
